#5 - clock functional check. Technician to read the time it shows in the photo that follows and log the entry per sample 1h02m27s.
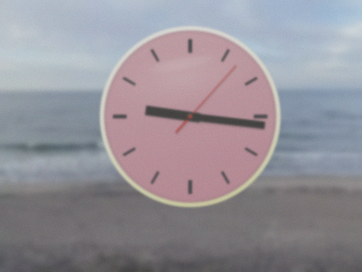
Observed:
9h16m07s
